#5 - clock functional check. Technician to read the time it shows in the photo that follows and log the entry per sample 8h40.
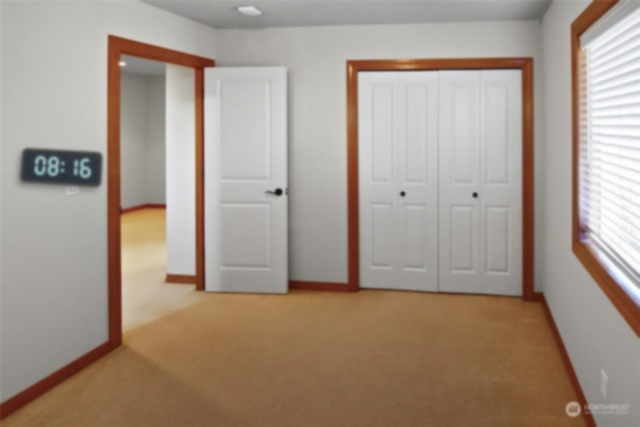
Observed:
8h16
